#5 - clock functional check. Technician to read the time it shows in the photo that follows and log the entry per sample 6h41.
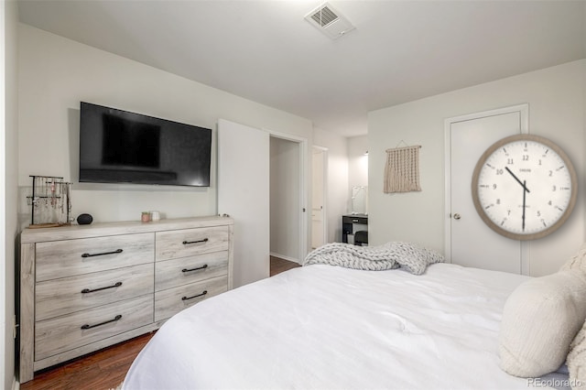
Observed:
10h30
